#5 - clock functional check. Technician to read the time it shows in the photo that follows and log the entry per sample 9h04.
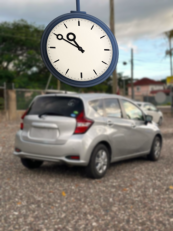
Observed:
10h50
